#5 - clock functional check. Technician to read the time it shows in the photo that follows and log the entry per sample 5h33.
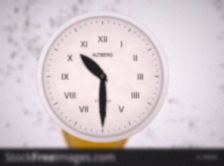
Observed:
10h30
